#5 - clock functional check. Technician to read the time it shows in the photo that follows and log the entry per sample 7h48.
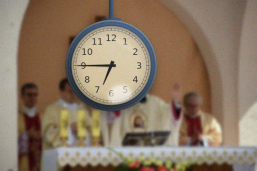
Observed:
6h45
